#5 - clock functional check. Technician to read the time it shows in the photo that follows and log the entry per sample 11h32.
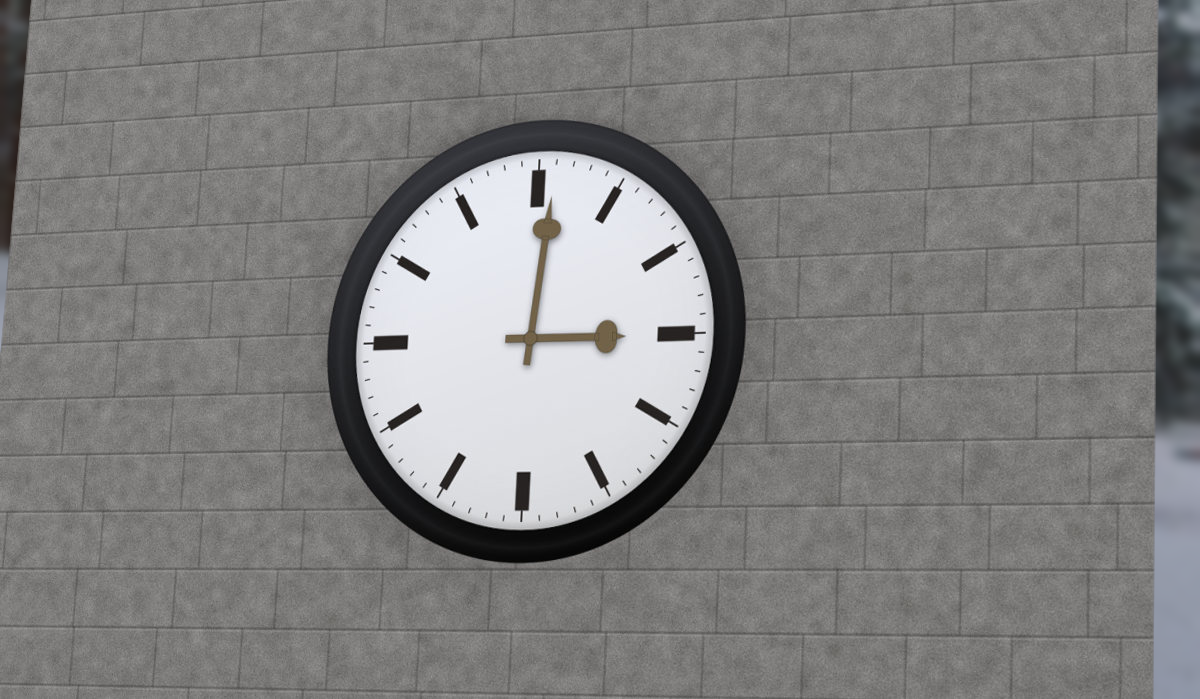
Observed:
3h01
